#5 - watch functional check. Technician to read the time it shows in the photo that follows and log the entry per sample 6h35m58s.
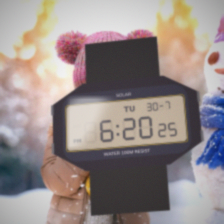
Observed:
6h20m25s
